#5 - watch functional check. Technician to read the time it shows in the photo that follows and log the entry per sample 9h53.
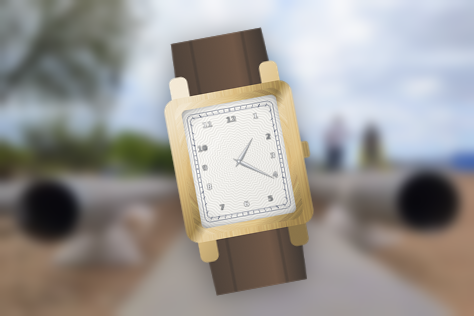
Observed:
1h21
